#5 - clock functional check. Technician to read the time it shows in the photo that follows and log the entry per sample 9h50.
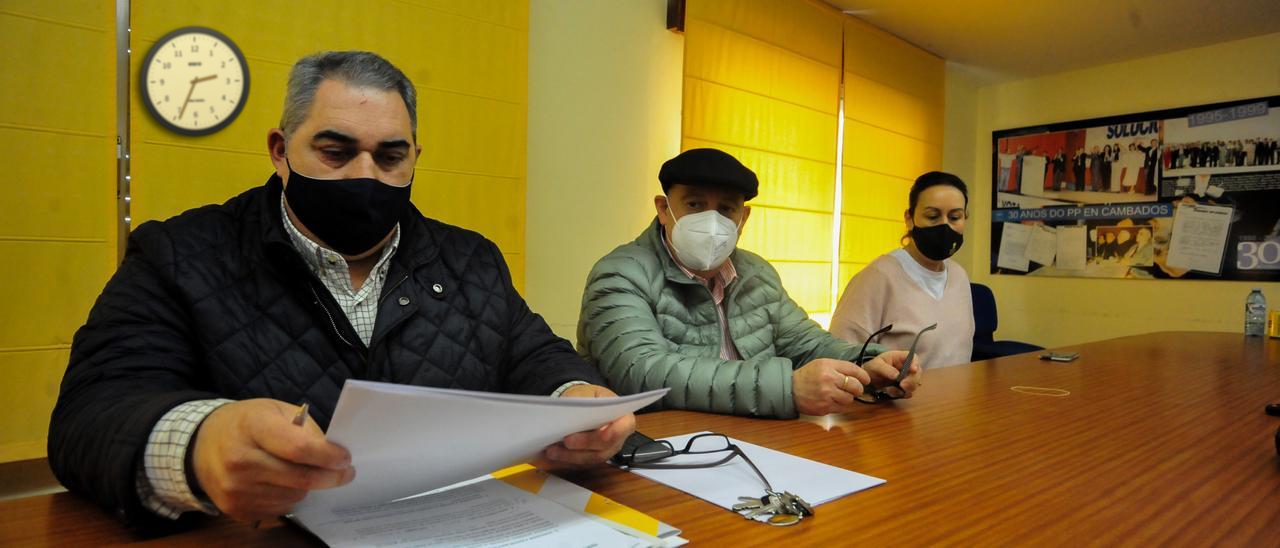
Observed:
2h34
